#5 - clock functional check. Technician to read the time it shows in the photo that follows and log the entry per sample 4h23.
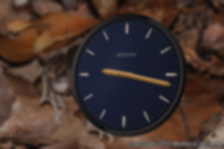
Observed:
9h17
